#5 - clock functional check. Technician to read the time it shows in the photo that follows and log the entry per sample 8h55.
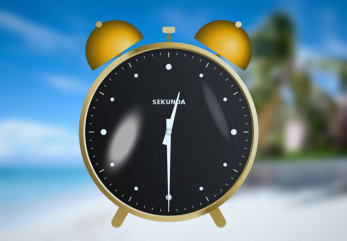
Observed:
12h30
